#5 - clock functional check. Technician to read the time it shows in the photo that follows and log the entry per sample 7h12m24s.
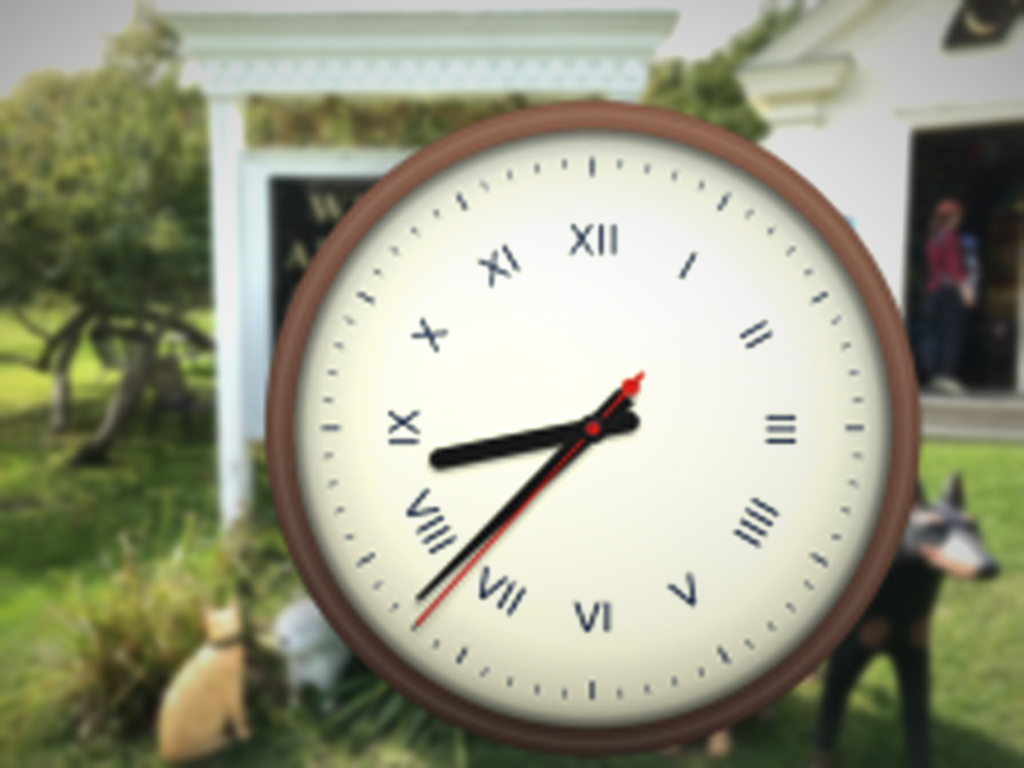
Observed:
8h37m37s
